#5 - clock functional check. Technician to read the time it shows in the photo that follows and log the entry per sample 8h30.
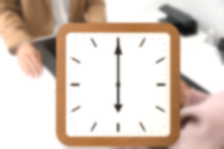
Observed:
6h00
